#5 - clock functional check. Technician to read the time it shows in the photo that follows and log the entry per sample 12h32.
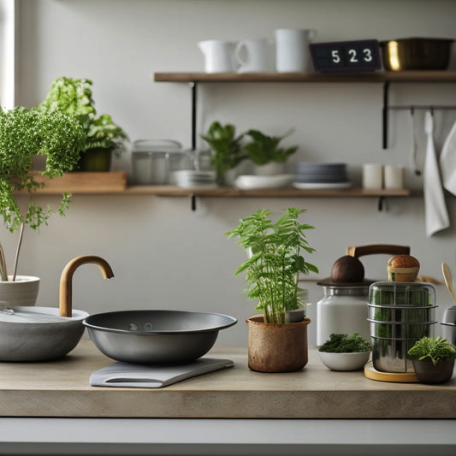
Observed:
5h23
